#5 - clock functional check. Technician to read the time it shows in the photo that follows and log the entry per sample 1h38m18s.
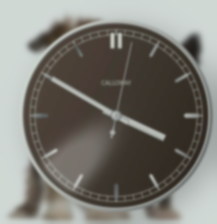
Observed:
3h50m02s
